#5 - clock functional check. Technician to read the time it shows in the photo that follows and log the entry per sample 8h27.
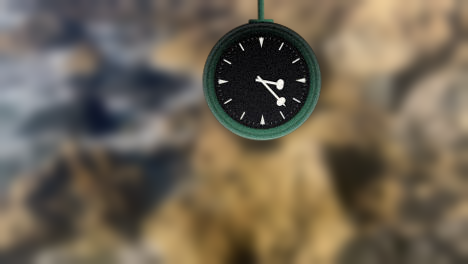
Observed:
3h23
